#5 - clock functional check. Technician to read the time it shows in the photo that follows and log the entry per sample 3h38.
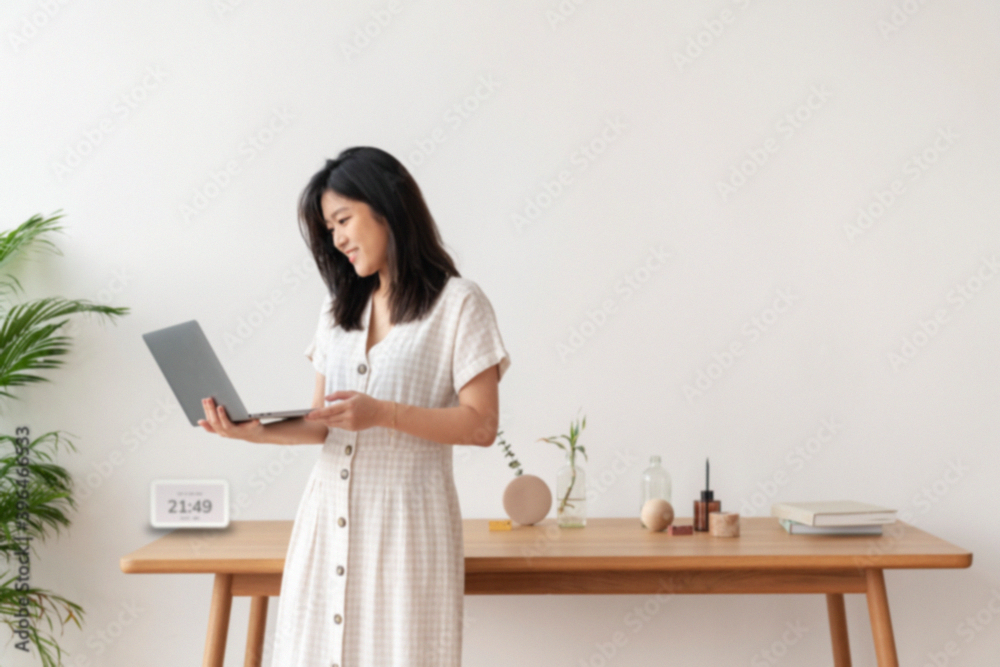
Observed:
21h49
